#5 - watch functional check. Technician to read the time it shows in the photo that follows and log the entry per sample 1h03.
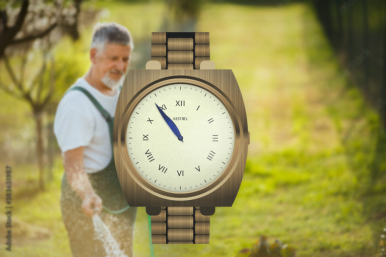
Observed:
10h54
